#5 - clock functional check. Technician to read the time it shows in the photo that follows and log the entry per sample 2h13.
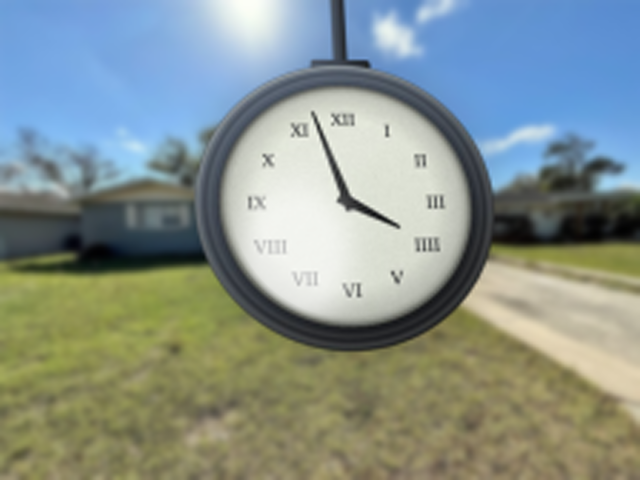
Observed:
3h57
